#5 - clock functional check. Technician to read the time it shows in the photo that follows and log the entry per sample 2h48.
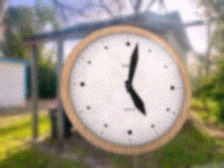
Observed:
5h02
